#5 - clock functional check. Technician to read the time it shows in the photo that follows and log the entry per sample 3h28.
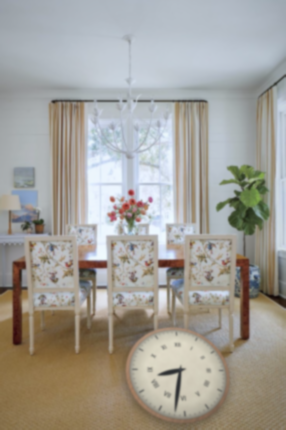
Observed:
8h32
